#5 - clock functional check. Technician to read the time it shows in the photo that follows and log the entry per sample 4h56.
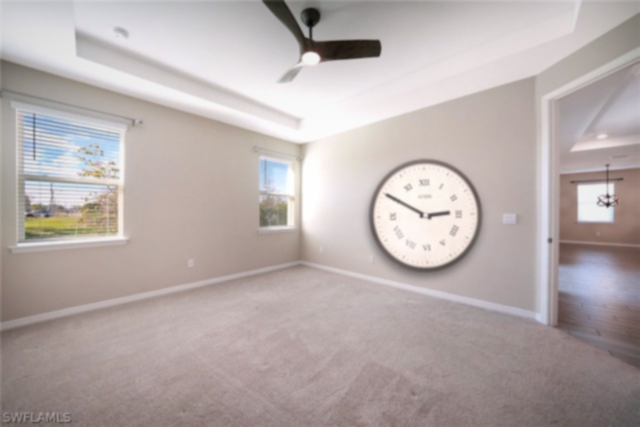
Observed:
2h50
